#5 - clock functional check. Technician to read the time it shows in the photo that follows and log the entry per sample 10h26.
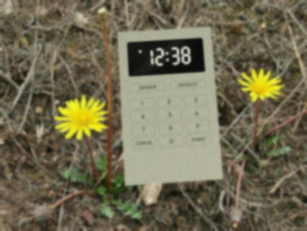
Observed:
12h38
